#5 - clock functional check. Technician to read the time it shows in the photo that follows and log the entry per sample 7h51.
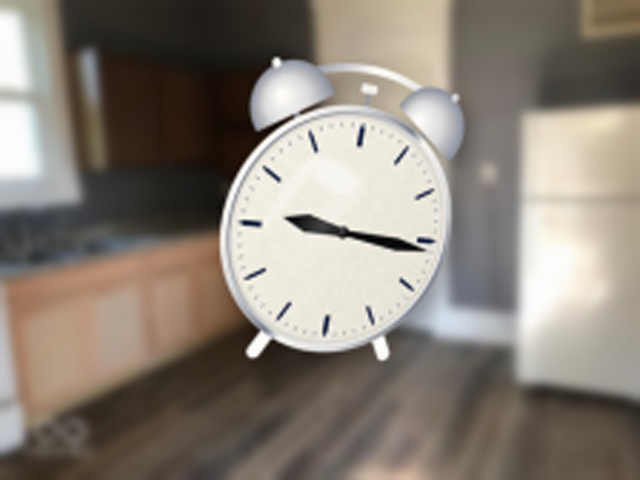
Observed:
9h16
